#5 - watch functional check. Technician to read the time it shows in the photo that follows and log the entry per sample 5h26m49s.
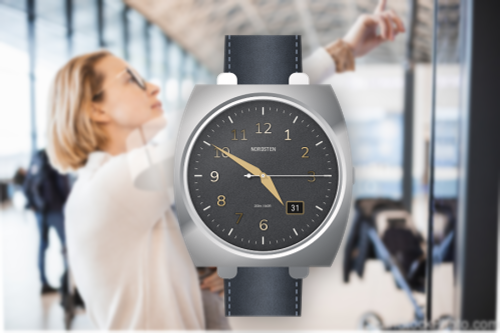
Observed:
4h50m15s
